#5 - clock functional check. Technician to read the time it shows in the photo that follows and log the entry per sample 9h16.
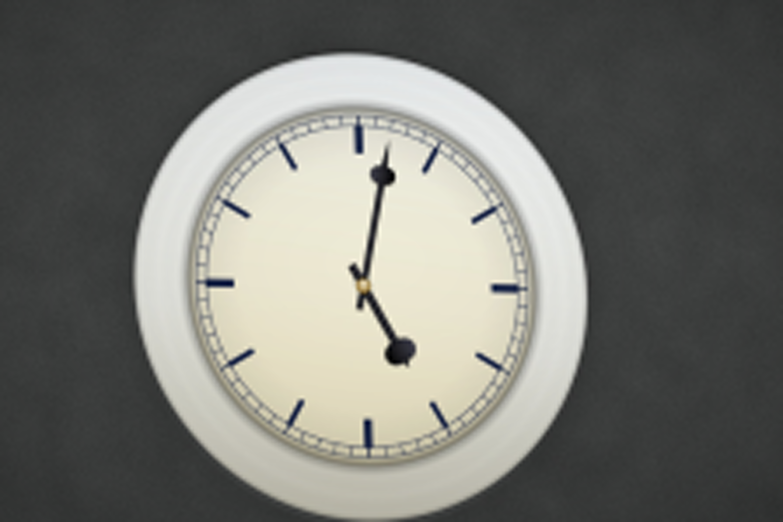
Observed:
5h02
